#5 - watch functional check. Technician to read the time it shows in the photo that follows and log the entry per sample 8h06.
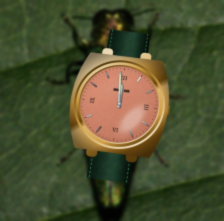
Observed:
11h59
